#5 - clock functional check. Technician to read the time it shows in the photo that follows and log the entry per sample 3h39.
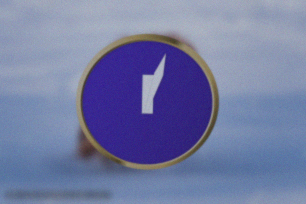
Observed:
12h03
